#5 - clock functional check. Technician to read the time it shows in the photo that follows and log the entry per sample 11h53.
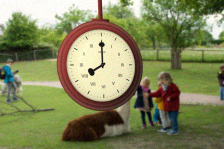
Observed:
8h00
